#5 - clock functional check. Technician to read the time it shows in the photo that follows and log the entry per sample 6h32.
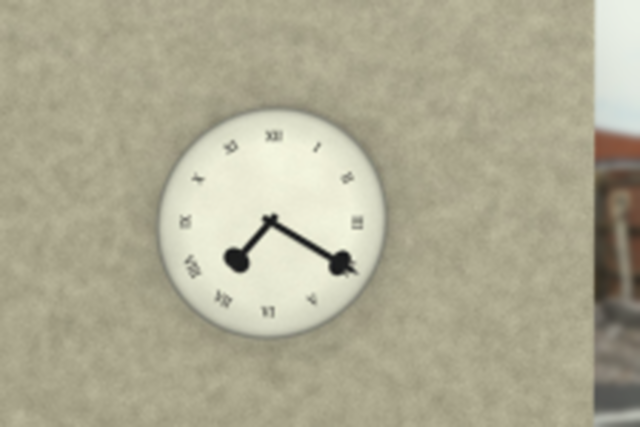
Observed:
7h20
